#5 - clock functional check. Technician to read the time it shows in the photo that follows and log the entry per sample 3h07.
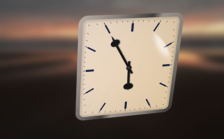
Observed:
5h55
